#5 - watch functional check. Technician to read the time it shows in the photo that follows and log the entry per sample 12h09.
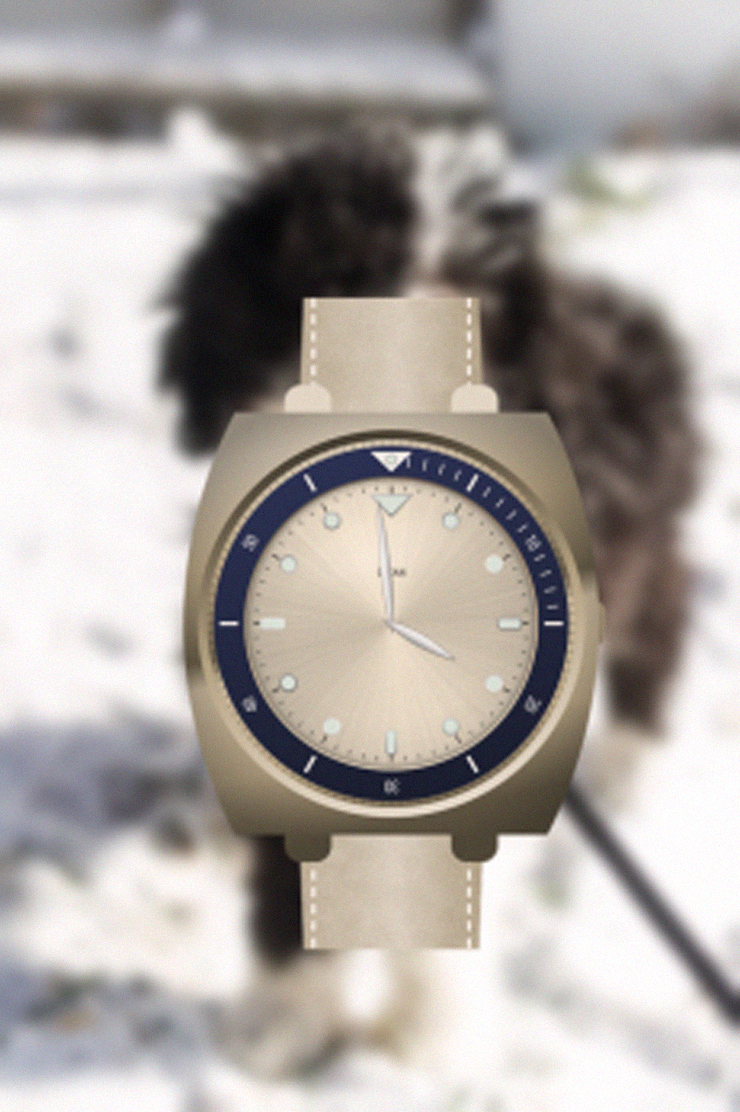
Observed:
3h59
